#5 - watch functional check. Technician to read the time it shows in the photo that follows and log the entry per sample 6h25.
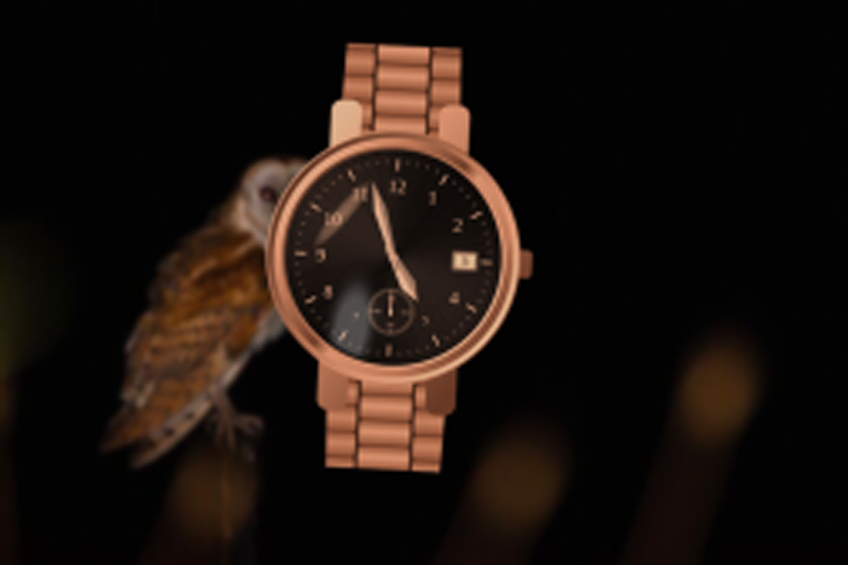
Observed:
4h57
